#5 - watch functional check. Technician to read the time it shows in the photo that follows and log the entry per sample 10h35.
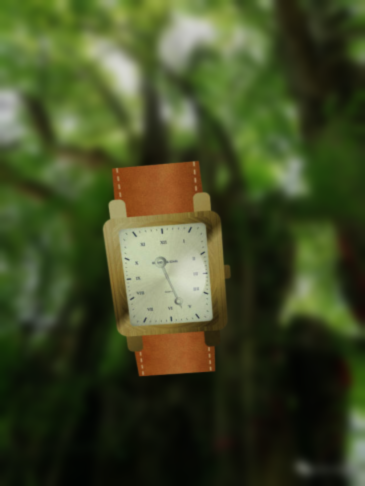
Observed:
11h27
